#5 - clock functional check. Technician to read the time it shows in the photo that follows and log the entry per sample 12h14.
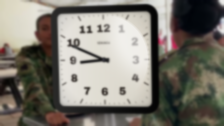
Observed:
8h49
